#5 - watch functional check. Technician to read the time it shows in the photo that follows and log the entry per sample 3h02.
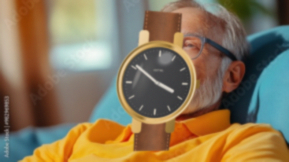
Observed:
3h51
